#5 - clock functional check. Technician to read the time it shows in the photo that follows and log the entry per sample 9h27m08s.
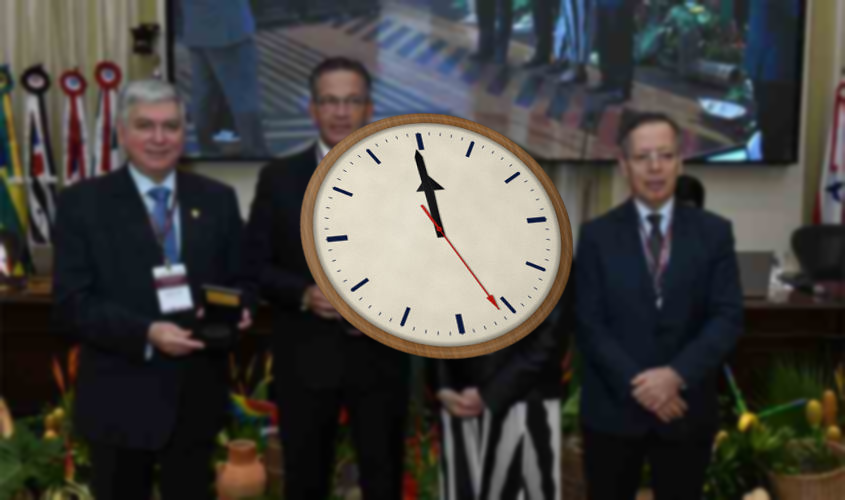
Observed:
11h59m26s
